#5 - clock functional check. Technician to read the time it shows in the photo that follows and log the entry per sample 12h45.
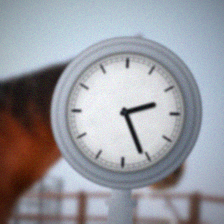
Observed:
2h26
